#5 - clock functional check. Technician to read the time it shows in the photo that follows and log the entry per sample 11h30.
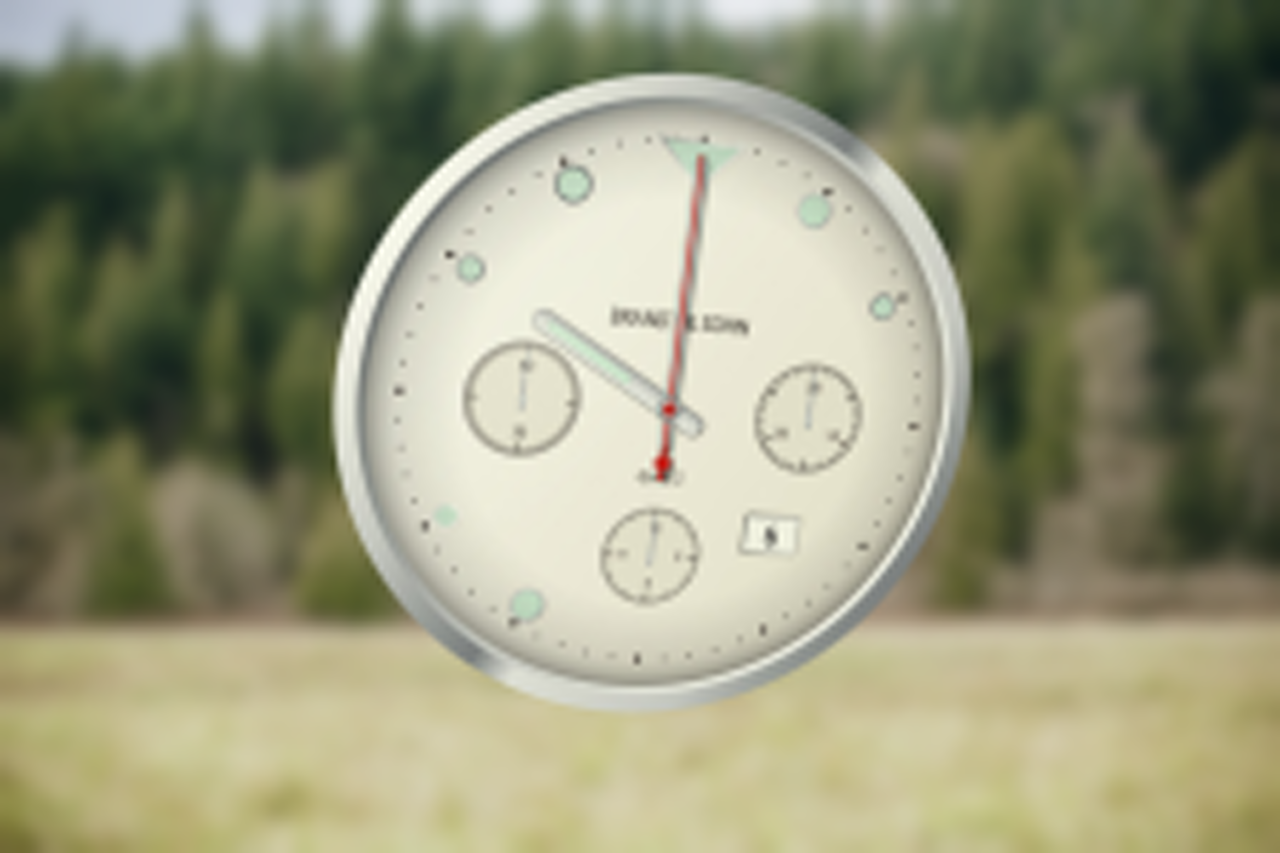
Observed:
10h00
